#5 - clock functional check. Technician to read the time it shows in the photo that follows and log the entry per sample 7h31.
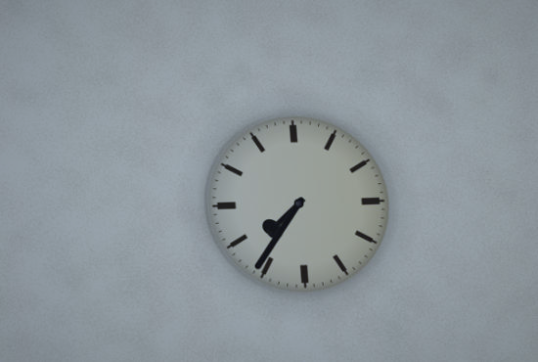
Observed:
7h36
